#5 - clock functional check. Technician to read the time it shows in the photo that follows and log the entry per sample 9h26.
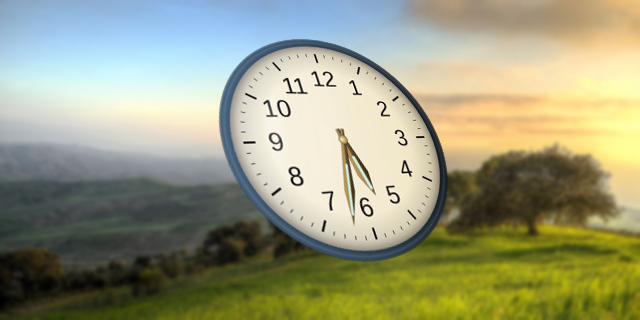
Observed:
5h32
